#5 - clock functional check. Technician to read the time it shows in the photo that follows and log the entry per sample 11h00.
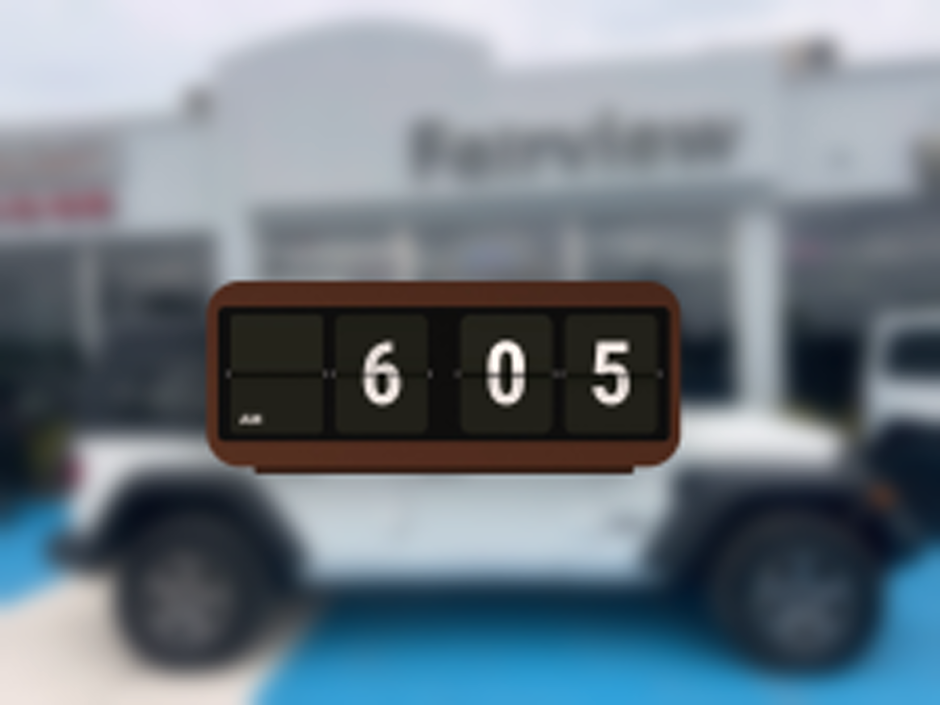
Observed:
6h05
